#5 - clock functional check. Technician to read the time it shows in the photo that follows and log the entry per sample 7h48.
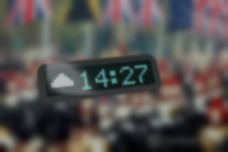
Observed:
14h27
